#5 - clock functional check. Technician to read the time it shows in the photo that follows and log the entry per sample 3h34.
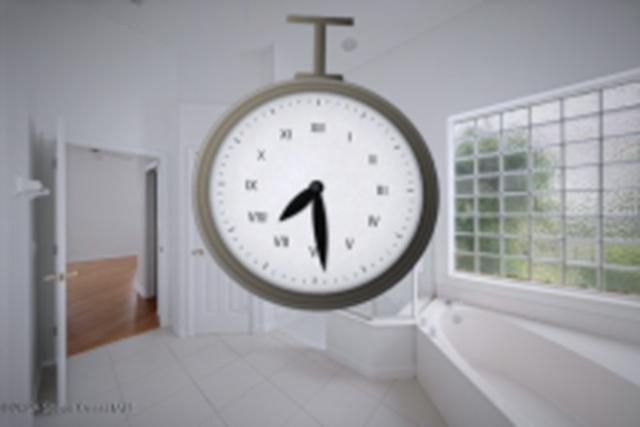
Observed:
7h29
